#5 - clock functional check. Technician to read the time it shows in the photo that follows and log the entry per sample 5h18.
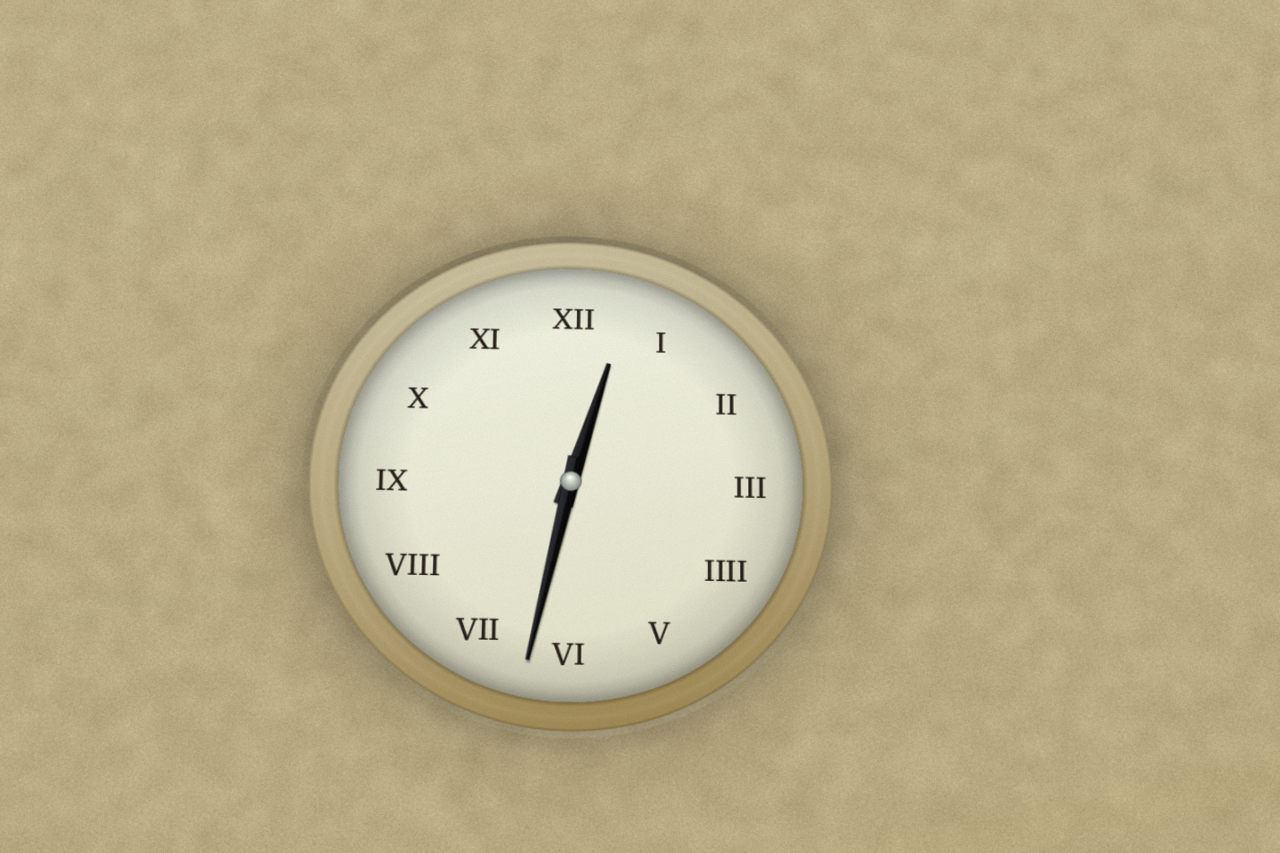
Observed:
12h32
